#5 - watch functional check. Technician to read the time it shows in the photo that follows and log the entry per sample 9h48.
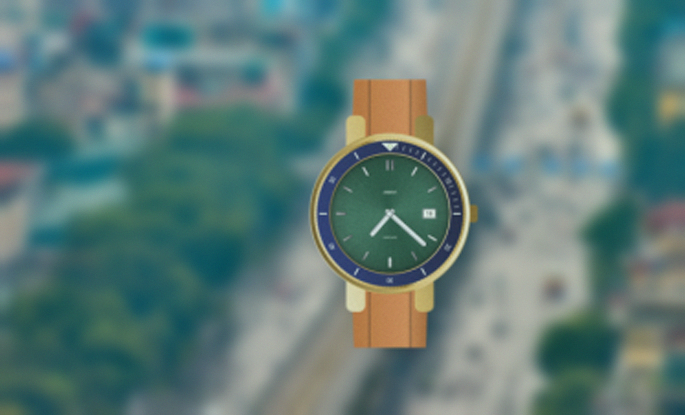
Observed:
7h22
